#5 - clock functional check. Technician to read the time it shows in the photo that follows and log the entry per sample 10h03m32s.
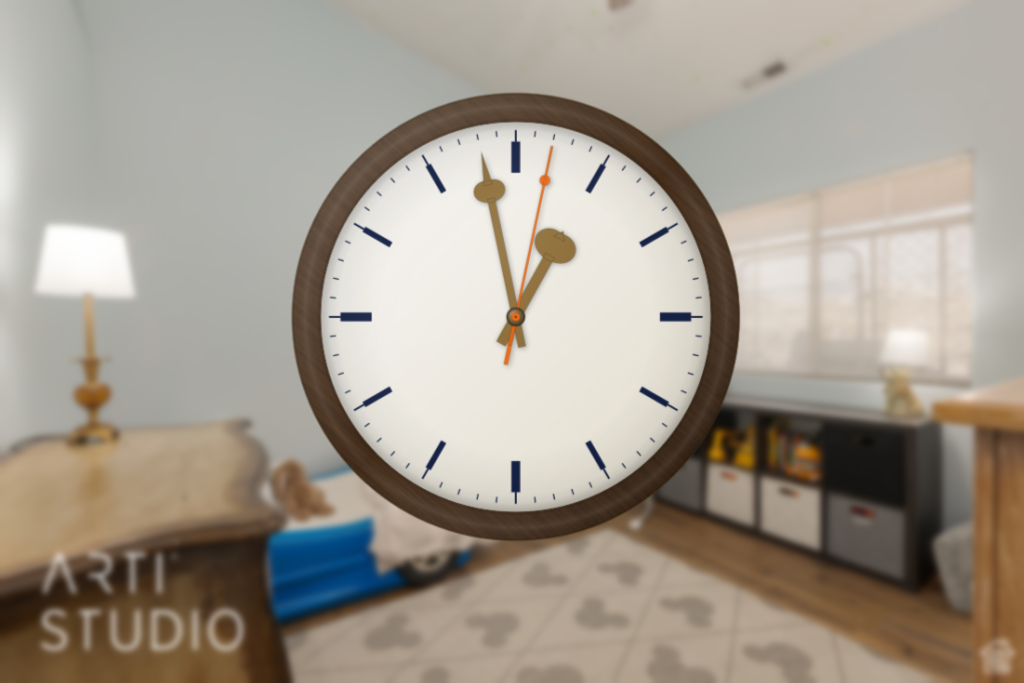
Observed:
12h58m02s
